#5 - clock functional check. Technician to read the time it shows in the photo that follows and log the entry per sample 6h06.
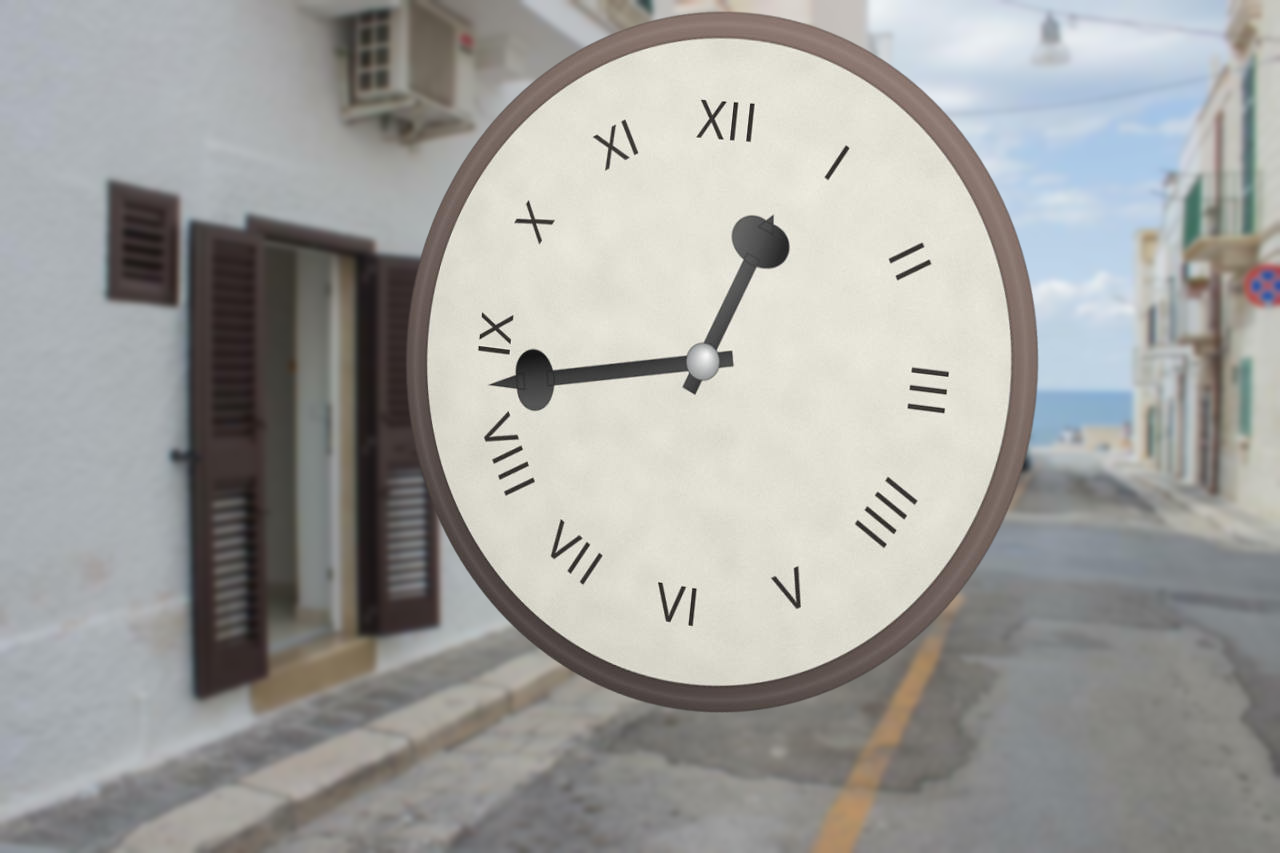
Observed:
12h43
